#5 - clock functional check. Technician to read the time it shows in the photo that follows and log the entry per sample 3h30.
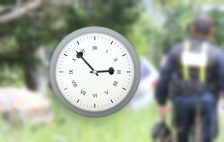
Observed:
2h53
